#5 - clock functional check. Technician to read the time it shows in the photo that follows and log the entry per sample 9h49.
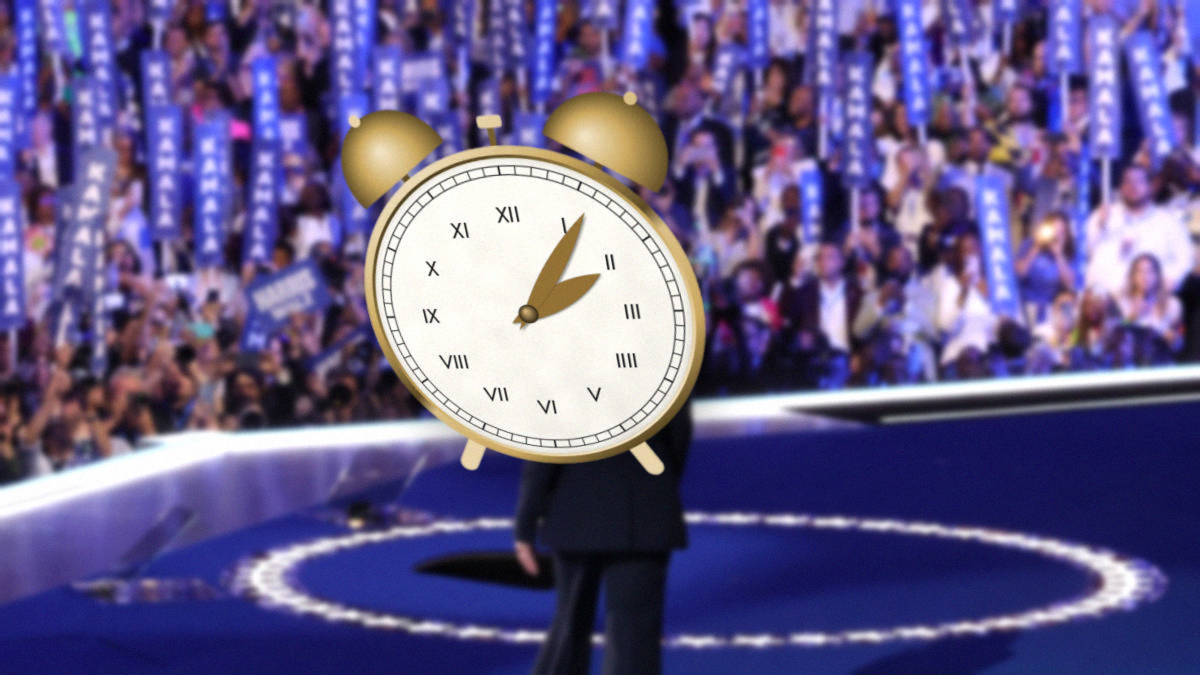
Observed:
2h06
